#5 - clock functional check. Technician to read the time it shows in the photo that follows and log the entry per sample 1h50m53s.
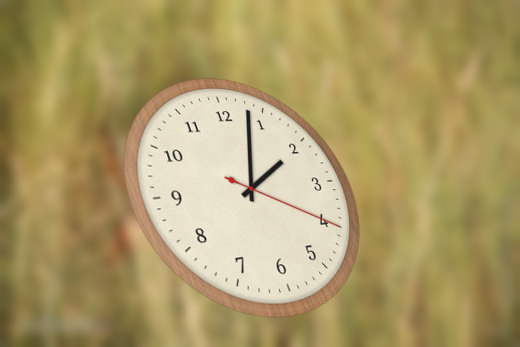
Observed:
2h03m20s
